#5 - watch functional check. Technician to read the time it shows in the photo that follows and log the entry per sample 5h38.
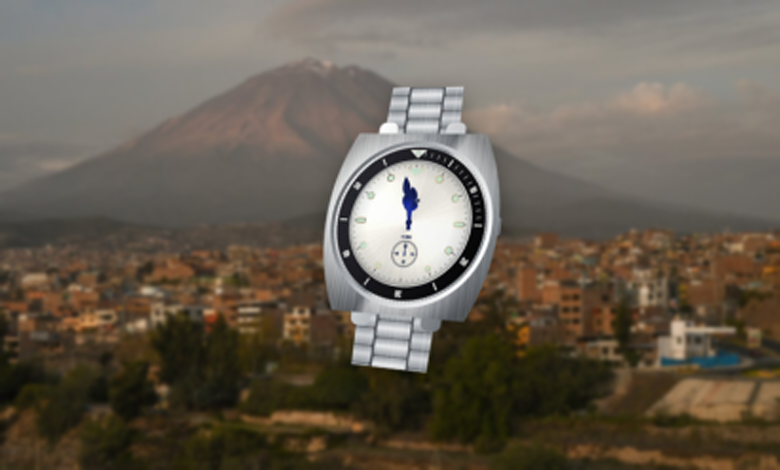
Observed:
11h58
